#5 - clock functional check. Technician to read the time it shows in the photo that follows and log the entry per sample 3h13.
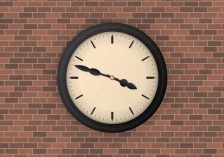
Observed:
3h48
